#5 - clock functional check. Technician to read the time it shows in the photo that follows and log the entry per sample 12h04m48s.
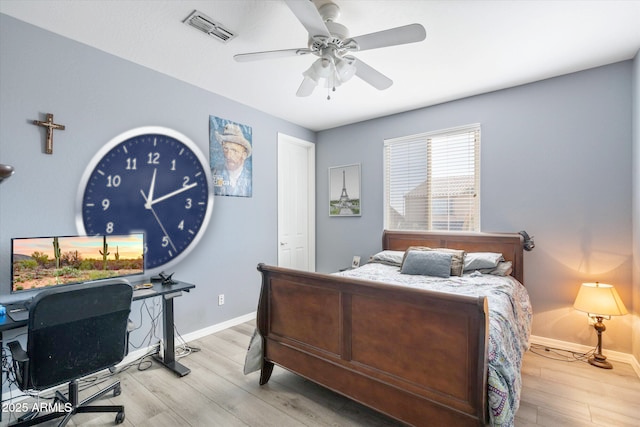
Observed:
12h11m24s
